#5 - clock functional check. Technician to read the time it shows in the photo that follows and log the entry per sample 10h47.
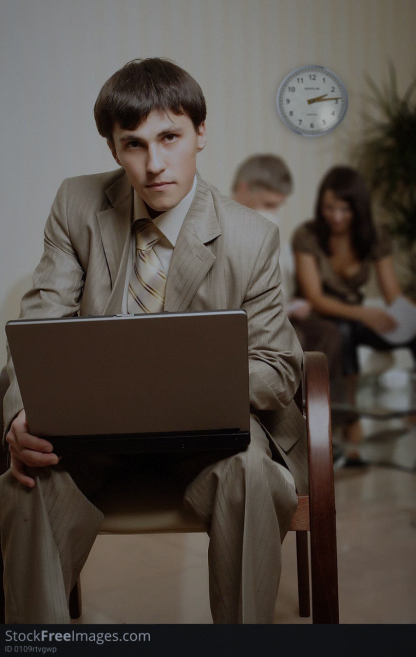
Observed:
2h14
